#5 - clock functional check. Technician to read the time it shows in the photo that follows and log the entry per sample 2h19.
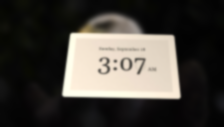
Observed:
3h07
